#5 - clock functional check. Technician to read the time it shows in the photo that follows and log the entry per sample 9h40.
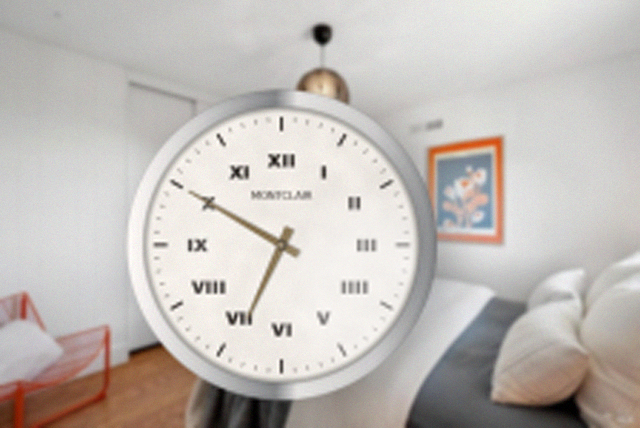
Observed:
6h50
